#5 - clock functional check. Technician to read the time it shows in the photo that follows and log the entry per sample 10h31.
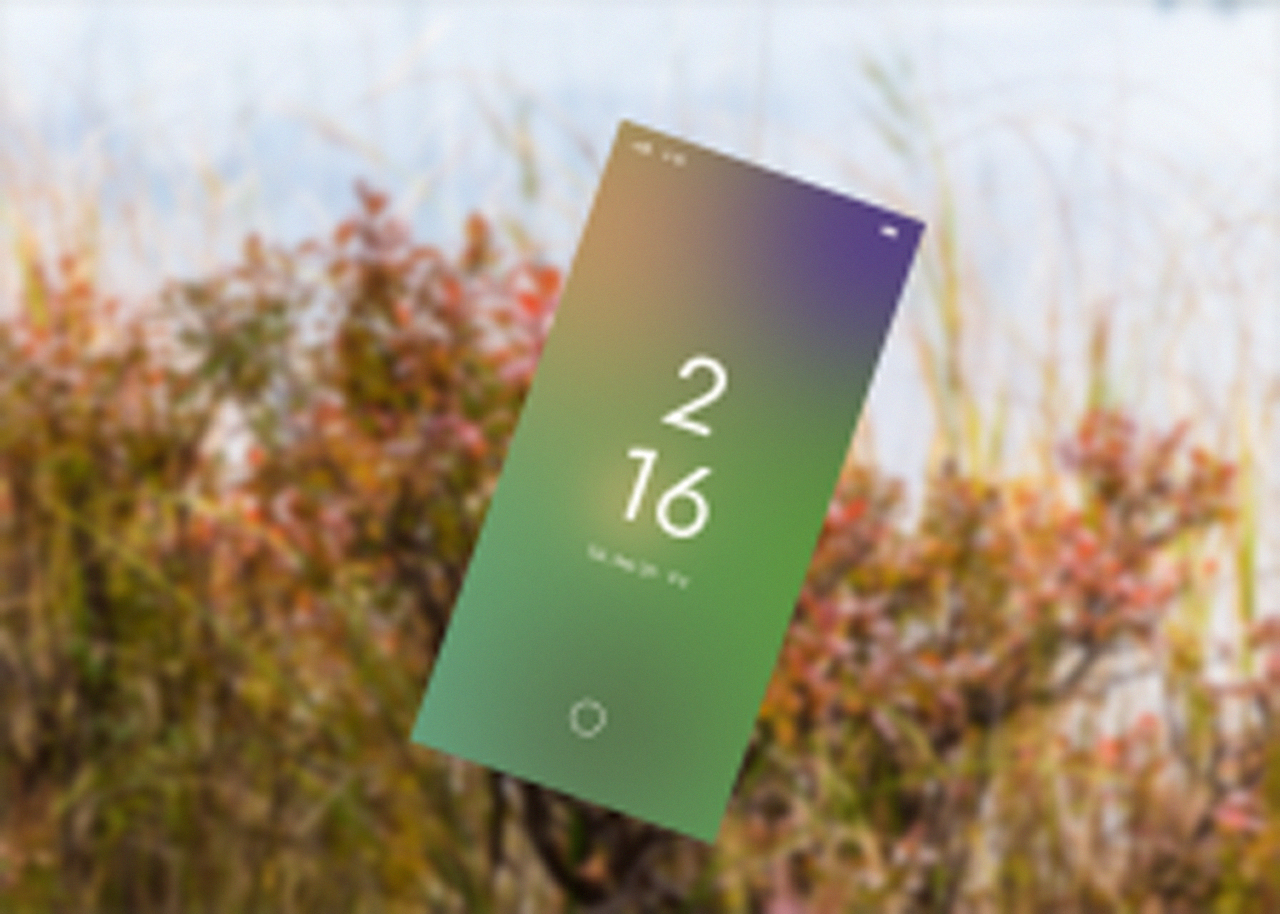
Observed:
2h16
